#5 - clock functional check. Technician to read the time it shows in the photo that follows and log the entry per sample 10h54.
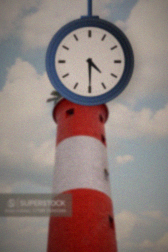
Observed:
4h30
